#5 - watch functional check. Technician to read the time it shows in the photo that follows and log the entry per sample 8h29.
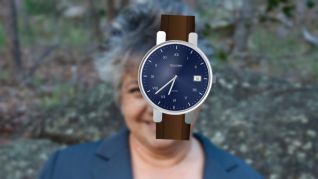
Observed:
6h38
